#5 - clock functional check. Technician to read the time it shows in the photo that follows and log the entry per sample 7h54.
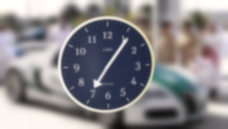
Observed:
7h06
